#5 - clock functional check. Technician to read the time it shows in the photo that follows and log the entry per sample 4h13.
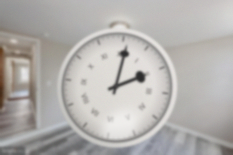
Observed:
2h01
